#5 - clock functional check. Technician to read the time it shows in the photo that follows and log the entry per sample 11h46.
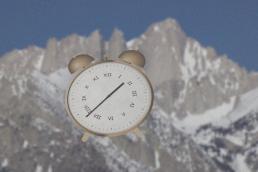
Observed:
1h38
